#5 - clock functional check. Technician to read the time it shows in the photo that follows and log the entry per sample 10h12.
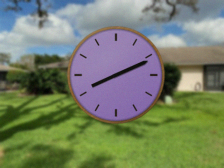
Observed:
8h11
